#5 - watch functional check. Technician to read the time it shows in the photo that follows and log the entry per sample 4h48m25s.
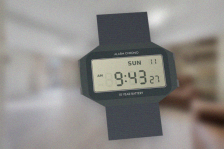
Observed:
9h43m27s
